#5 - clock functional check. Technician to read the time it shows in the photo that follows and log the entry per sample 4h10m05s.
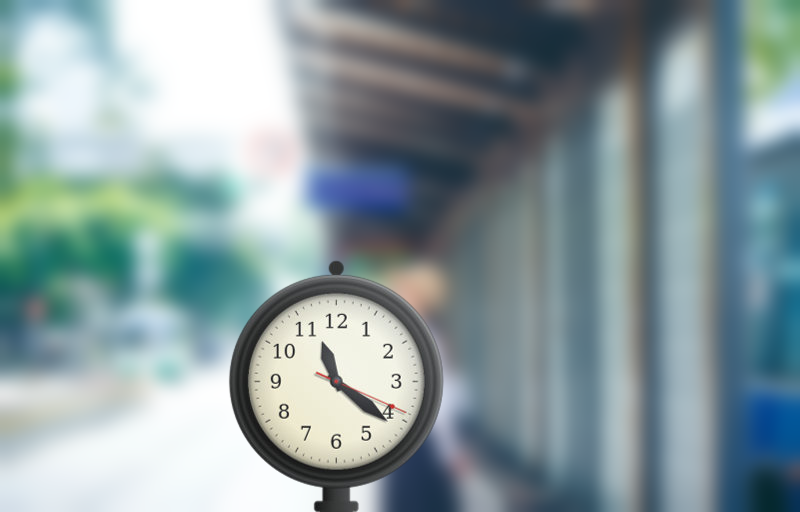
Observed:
11h21m19s
